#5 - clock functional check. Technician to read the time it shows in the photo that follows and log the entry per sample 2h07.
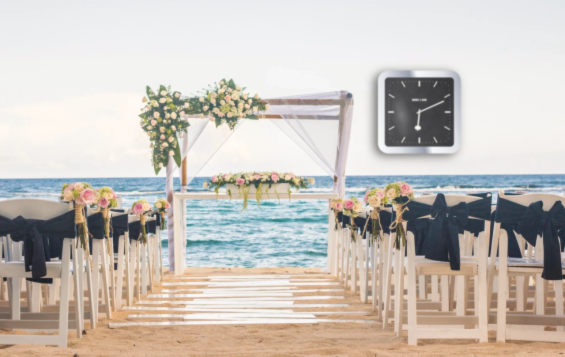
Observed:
6h11
